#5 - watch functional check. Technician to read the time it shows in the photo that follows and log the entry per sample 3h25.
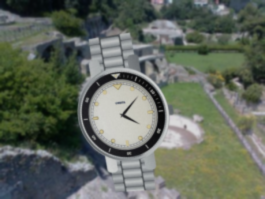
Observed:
4h08
